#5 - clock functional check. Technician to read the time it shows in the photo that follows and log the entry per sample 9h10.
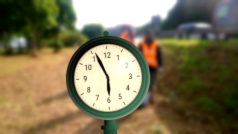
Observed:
5h56
